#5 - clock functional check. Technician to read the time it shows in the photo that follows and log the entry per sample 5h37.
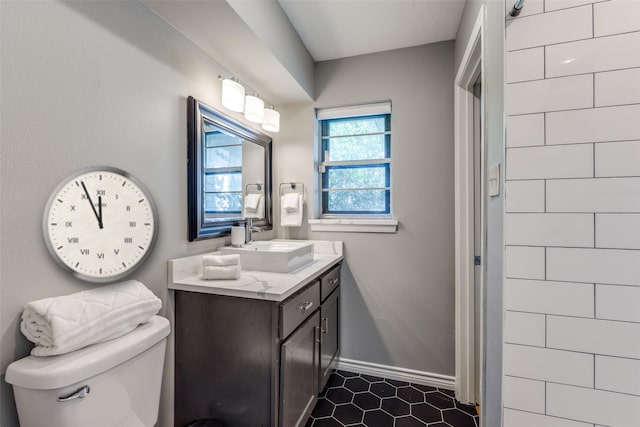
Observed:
11h56
